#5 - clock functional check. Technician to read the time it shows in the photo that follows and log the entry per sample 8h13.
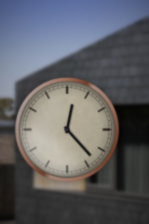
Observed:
12h23
